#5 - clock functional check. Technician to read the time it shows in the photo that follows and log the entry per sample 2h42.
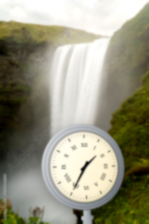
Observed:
1h35
